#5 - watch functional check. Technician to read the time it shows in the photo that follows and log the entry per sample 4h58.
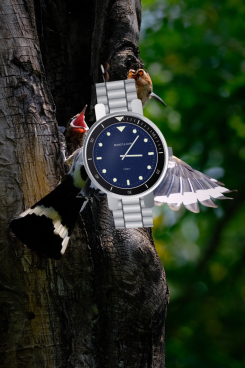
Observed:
3h07
